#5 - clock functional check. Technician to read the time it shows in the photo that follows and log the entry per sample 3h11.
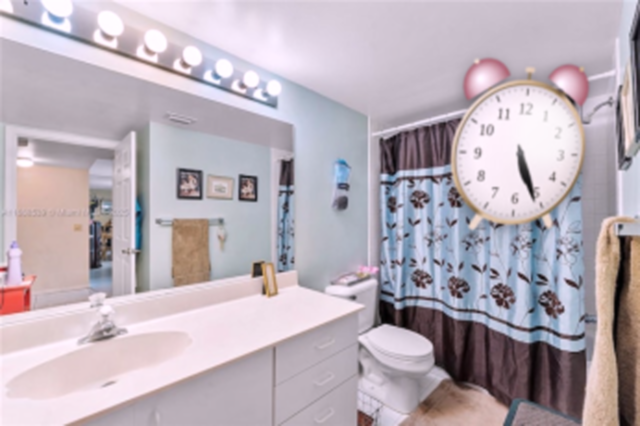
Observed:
5h26
